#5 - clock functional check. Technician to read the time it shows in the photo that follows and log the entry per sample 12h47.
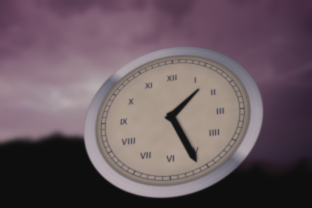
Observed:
1h26
